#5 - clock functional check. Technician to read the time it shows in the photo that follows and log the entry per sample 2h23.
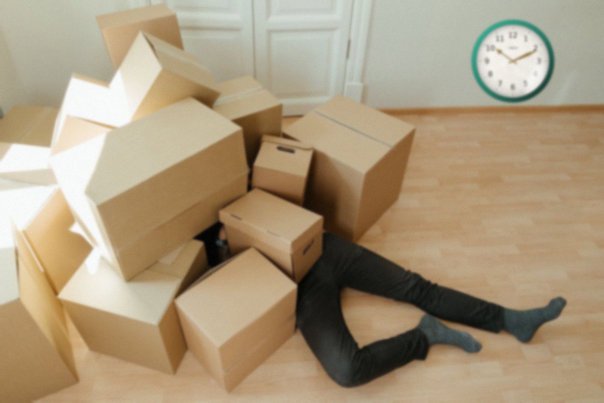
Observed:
10h11
